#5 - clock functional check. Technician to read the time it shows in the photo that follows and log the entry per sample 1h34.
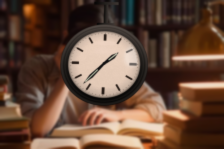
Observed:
1h37
